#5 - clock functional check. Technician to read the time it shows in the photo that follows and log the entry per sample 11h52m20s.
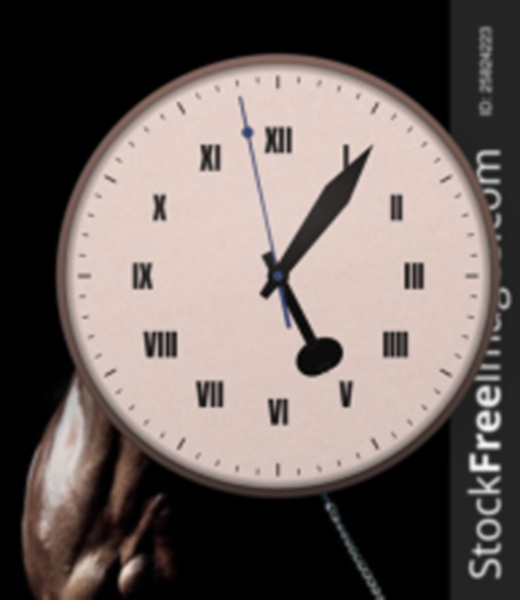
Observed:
5h05m58s
